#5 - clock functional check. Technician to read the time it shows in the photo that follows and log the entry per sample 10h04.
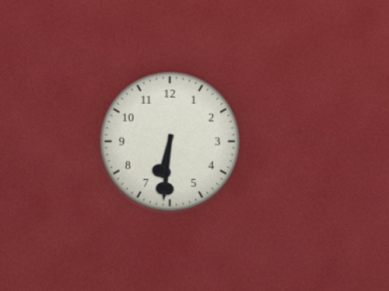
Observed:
6h31
